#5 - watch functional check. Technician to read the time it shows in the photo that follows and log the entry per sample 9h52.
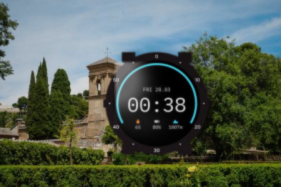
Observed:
0h38
